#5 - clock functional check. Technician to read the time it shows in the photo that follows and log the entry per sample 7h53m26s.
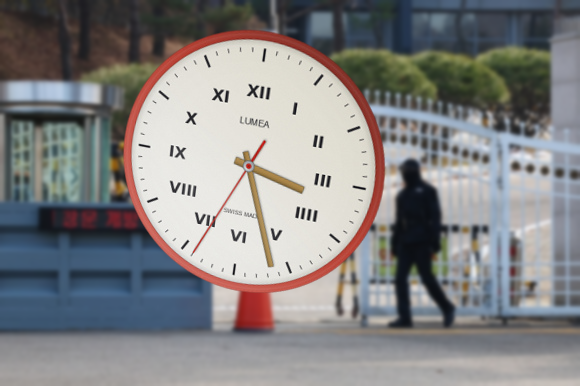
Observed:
3h26m34s
